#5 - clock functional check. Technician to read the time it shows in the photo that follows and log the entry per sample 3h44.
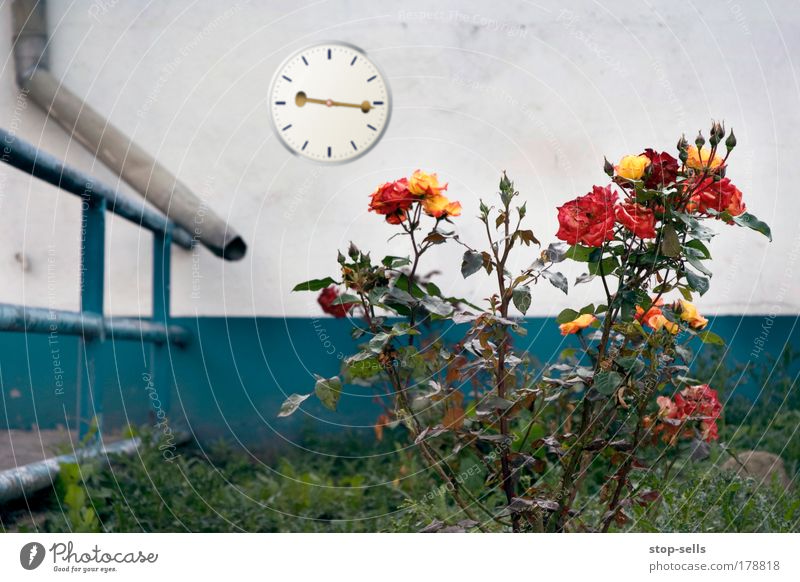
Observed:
9h16
